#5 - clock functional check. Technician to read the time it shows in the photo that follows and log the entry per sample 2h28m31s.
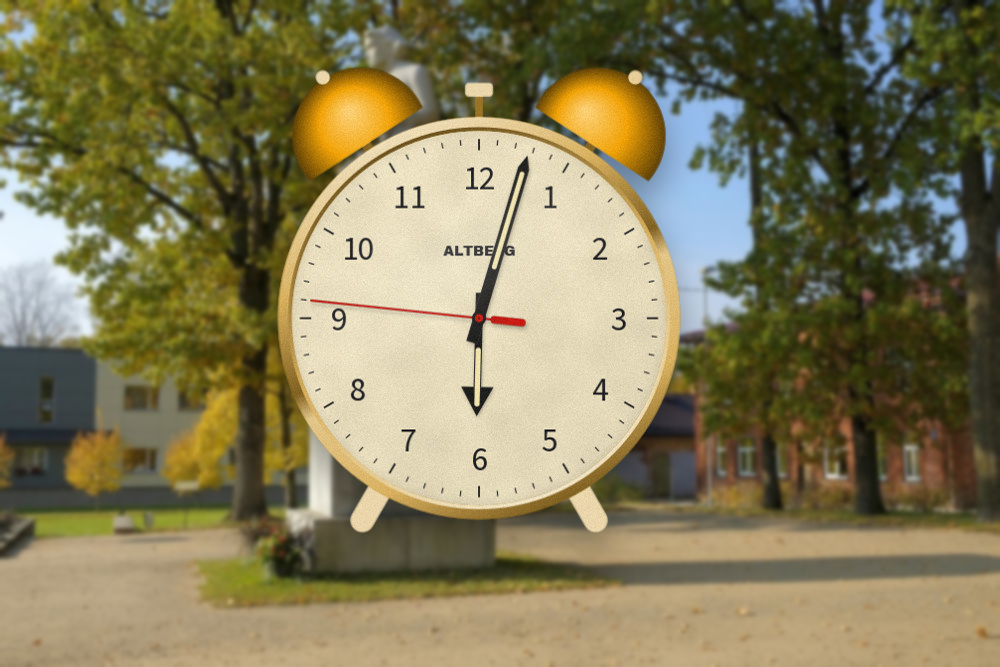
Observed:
6h02m46s
